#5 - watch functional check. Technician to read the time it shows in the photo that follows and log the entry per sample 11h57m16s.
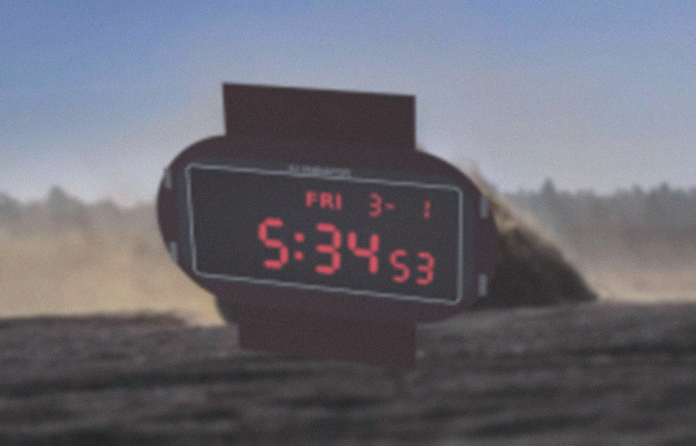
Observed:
5h34m53s
